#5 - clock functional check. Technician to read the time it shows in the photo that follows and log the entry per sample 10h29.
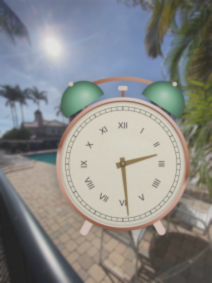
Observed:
2h29
